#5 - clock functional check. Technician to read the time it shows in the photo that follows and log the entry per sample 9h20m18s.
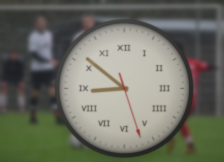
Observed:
8h51m27s
